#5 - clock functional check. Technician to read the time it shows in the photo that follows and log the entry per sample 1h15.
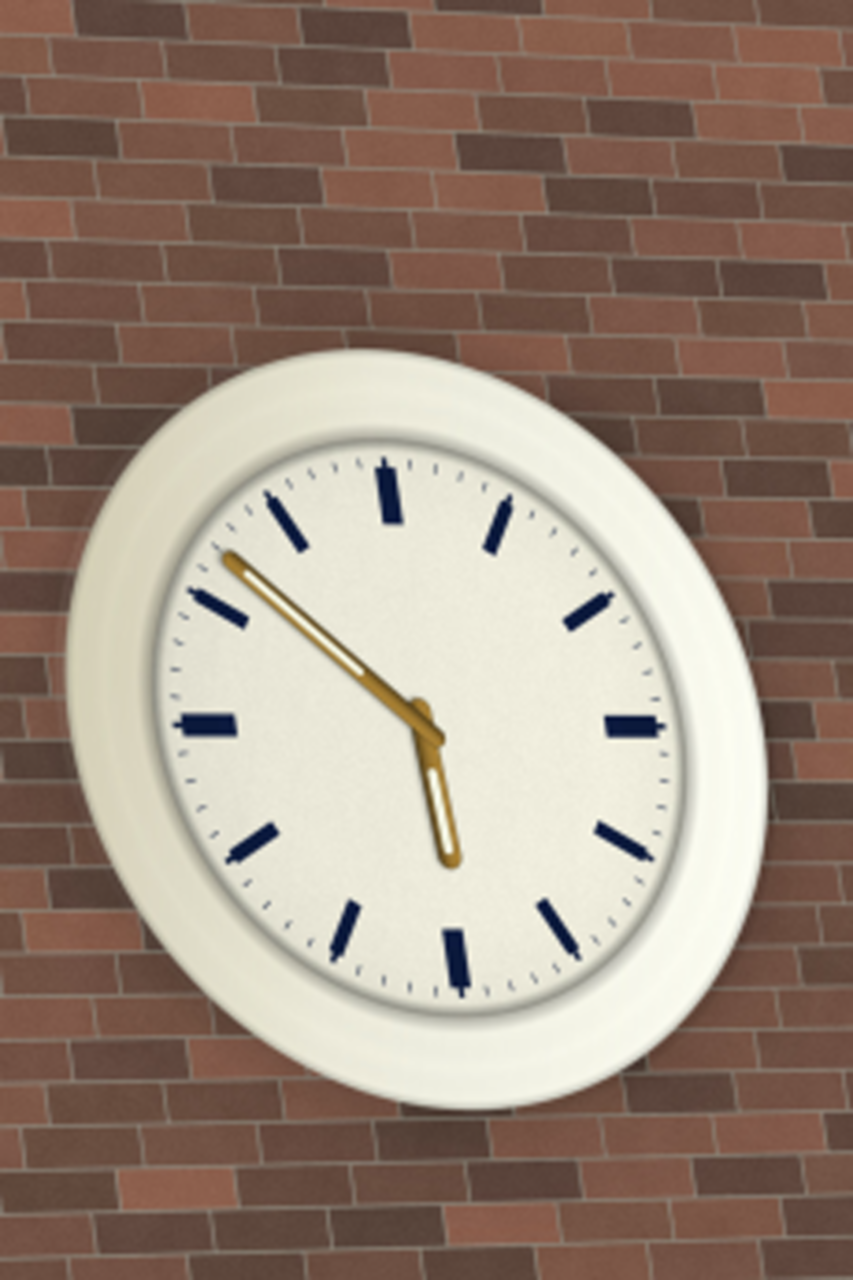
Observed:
5h52
